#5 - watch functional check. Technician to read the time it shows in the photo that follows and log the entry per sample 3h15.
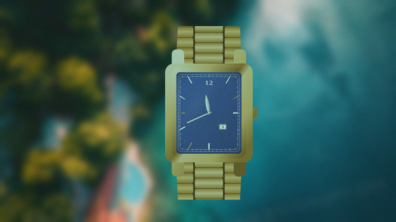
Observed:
11h41
